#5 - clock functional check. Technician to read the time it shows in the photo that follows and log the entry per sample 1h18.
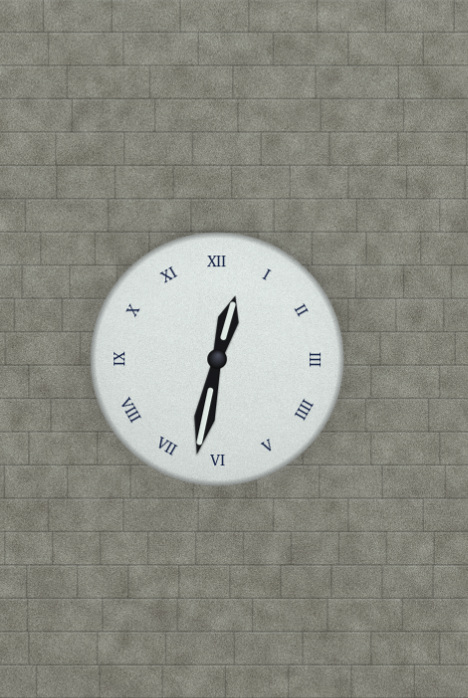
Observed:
12h32
